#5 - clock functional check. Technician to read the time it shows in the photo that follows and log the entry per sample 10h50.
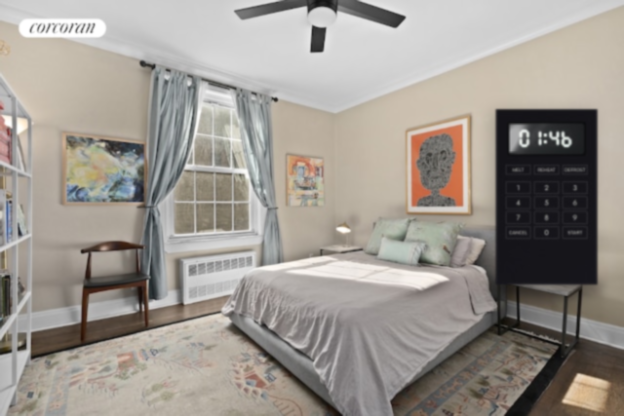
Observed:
1h46
